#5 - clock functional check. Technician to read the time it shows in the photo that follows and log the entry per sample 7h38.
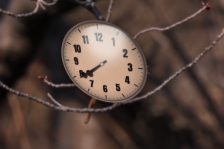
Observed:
7h39
